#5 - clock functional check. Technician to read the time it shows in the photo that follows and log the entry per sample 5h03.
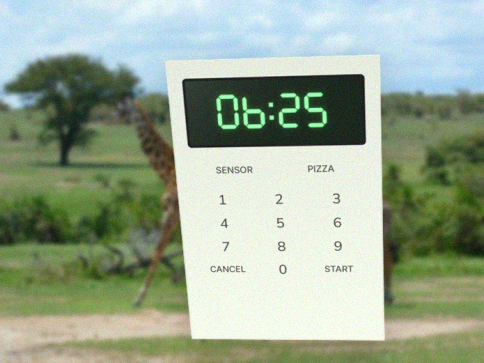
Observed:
6h25
